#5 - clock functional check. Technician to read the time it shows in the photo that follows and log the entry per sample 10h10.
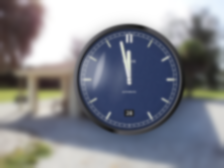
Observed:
11h58
